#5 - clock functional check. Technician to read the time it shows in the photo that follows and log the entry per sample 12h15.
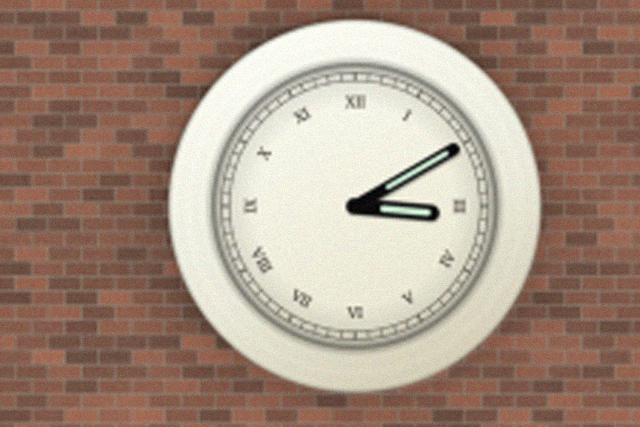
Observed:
3h10
